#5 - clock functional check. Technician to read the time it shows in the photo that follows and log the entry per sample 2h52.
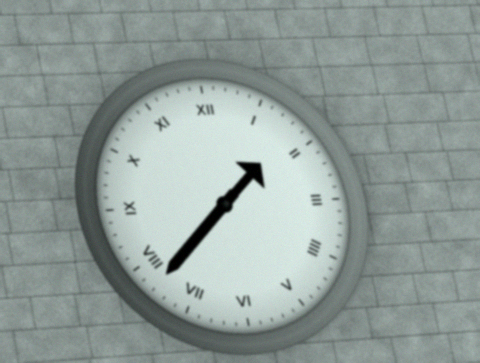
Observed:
1h38
